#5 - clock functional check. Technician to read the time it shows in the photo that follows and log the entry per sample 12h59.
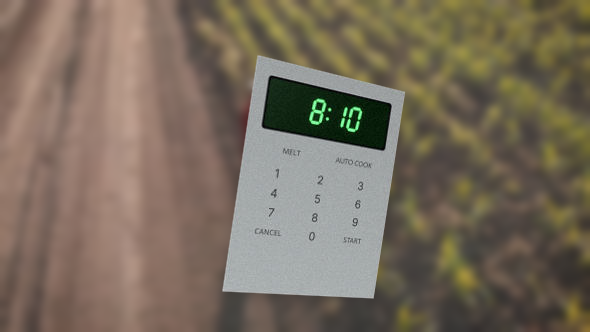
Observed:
8h10
